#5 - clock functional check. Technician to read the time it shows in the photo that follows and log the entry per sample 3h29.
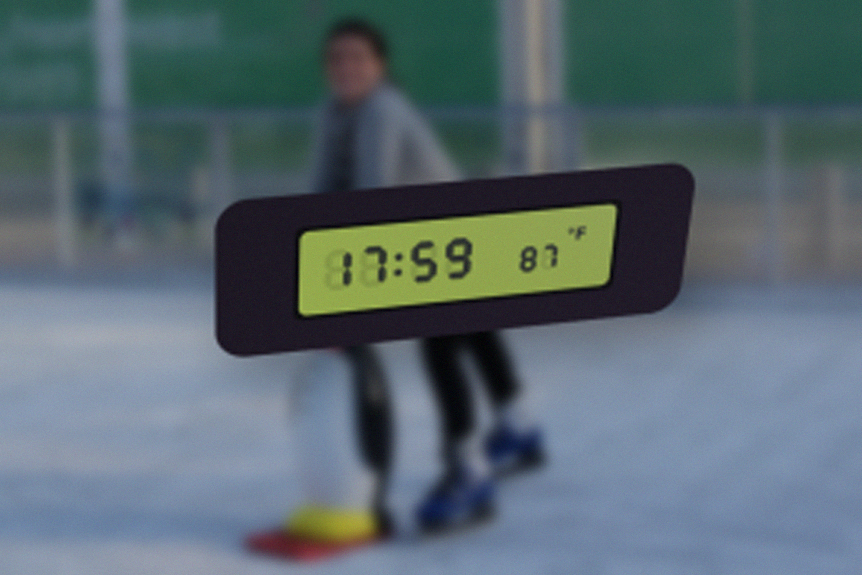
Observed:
17h59
